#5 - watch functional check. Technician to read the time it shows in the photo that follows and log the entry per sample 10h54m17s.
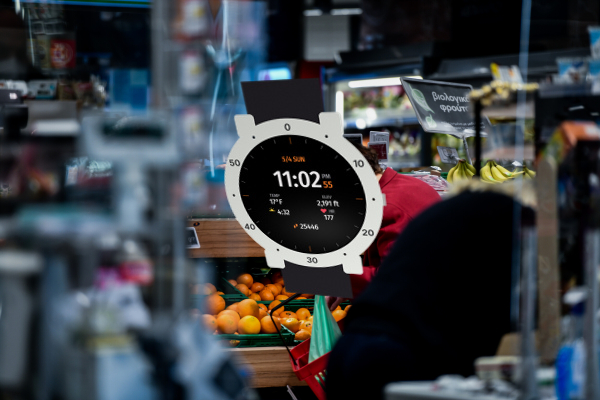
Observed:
11h02m55s
